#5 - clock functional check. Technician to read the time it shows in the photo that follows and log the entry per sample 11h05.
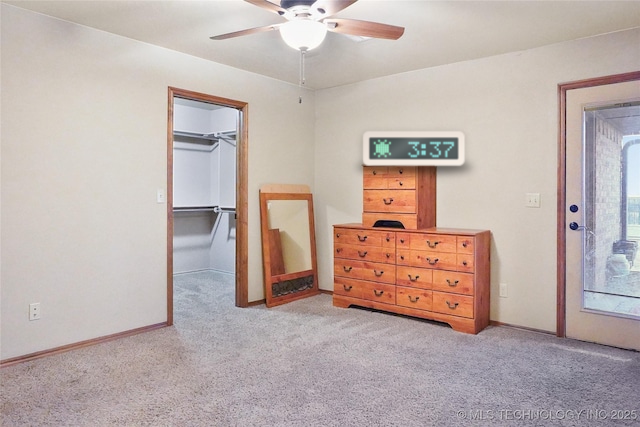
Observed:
3h37
